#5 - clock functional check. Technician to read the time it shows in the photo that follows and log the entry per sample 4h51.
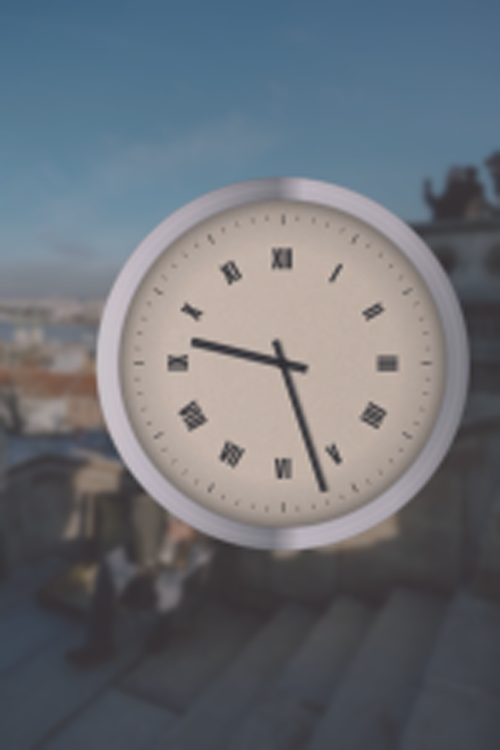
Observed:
9h27
